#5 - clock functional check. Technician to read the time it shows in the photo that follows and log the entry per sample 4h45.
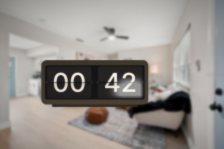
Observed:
0h42
